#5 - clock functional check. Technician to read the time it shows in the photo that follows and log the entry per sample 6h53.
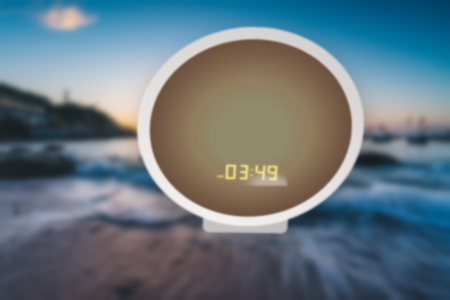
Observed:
3h49
